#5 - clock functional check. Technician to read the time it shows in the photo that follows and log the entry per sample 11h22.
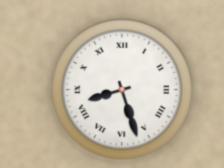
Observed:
8h27
